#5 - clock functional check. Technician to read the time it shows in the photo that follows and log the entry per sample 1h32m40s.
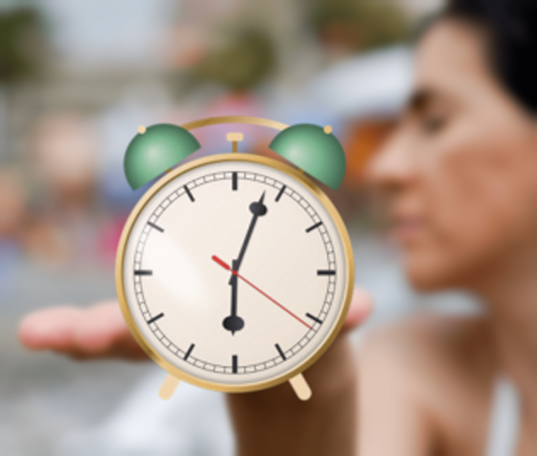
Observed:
6h03m21s
